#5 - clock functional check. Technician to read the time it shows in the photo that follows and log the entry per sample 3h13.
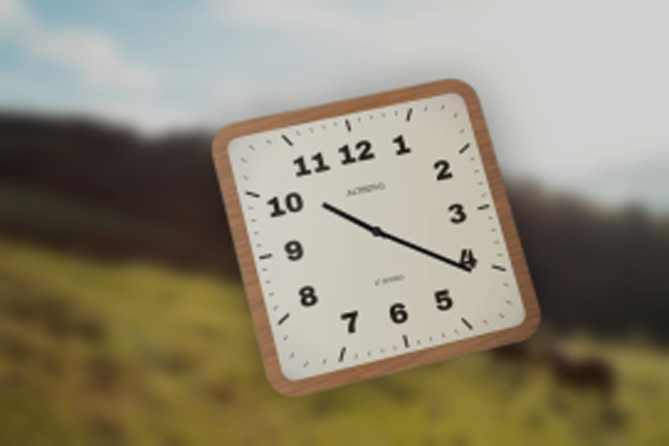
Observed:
10h21
